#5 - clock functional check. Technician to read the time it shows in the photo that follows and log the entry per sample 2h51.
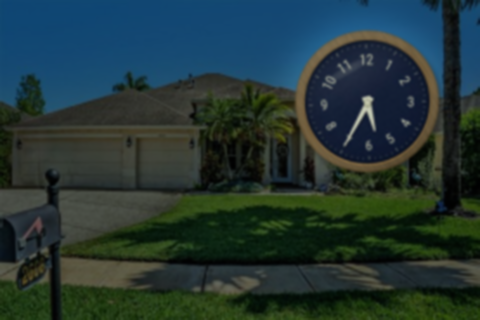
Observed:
5h35
